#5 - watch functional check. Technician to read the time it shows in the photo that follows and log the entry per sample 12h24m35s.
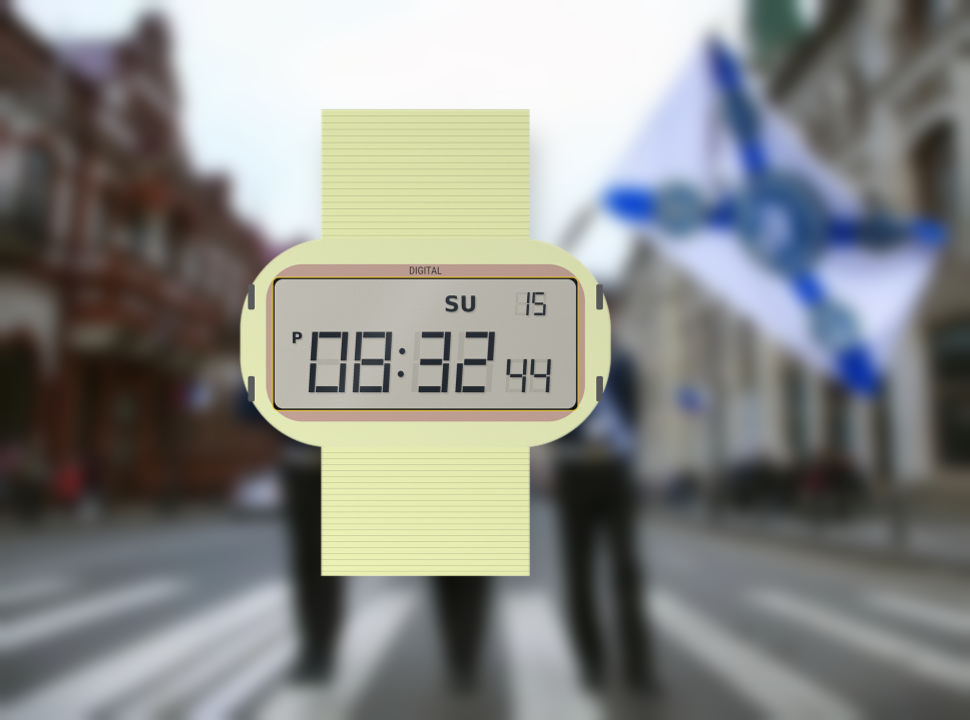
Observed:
8h32m44s
